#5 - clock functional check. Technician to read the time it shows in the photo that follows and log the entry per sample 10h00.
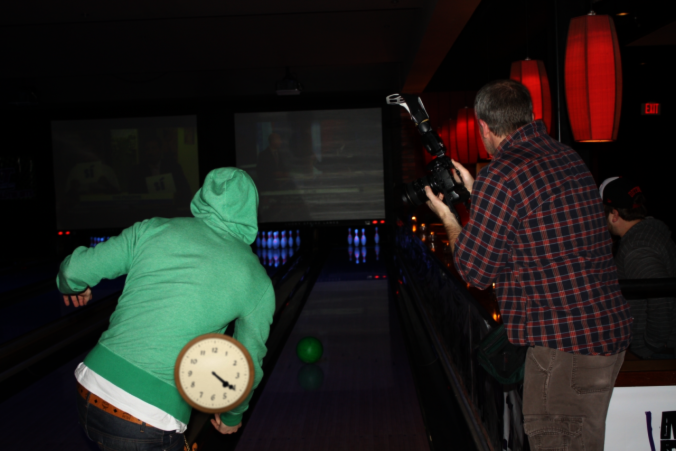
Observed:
4h21
